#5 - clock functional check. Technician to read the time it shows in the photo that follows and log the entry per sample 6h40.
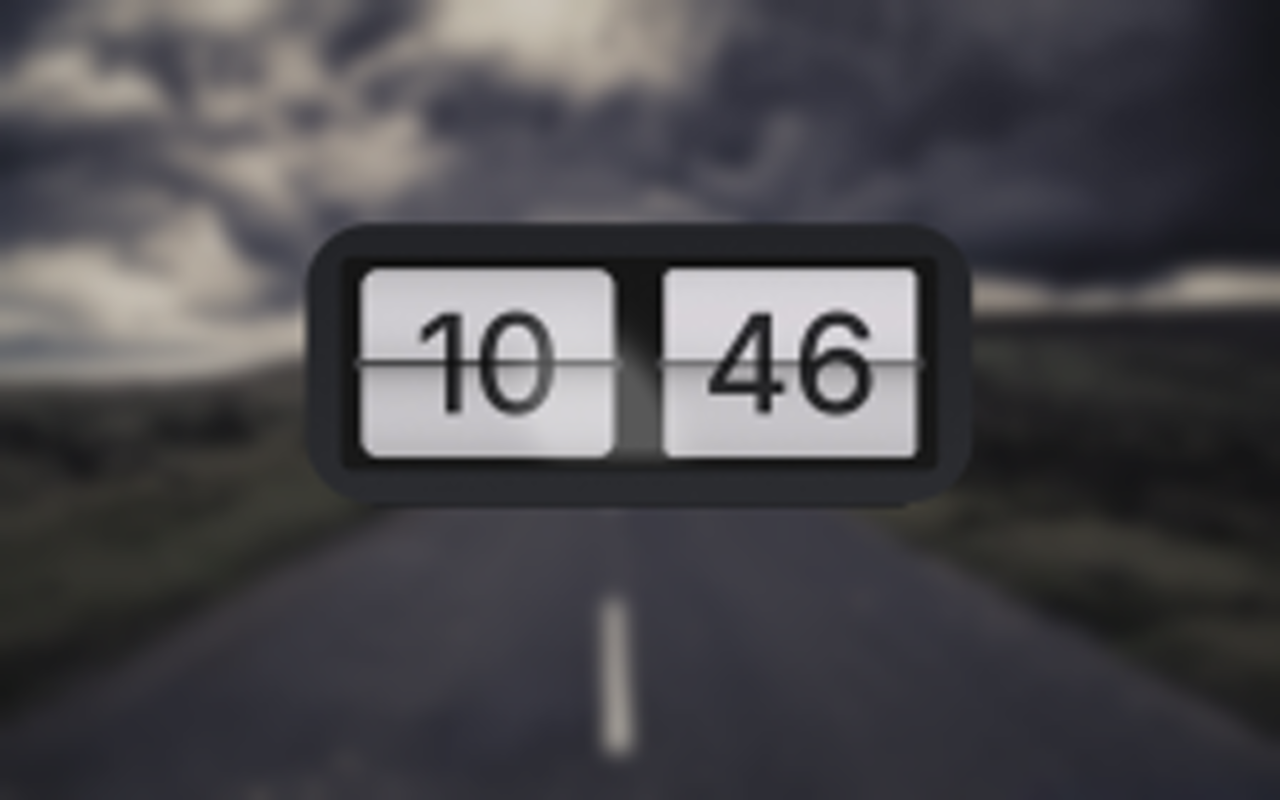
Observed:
10h46
